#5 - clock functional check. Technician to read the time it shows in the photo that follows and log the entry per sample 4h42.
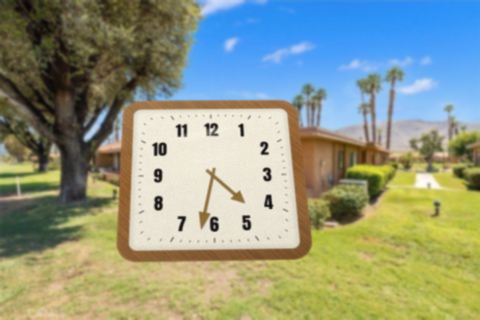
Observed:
4h32
